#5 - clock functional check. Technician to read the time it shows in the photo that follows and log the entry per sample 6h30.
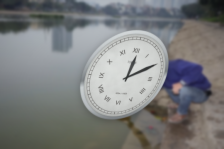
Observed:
12h10
